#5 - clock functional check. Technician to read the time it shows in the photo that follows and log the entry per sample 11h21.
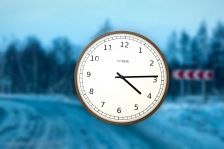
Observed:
4h14
